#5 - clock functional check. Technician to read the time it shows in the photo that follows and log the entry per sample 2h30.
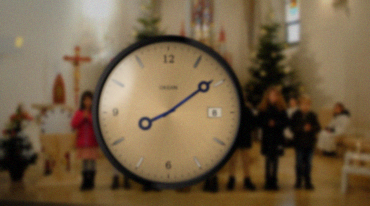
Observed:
8h09
